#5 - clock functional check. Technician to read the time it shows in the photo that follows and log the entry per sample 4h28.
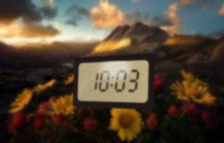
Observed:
10h03
